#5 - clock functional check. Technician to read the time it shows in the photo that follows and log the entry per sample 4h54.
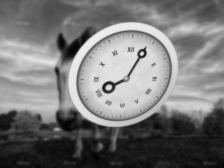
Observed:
8h04
